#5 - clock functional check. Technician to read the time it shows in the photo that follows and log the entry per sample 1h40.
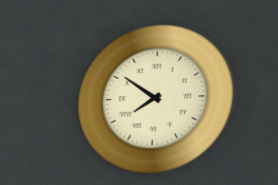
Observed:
7h51
